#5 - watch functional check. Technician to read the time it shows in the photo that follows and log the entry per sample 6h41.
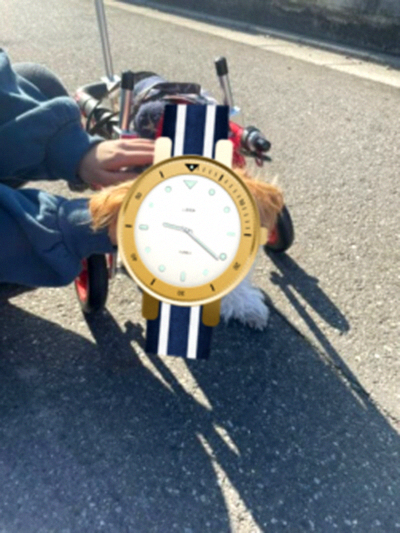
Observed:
9h21
